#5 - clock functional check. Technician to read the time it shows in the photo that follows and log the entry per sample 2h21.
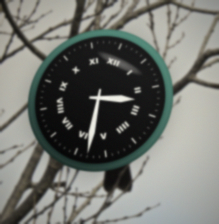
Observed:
2h28
